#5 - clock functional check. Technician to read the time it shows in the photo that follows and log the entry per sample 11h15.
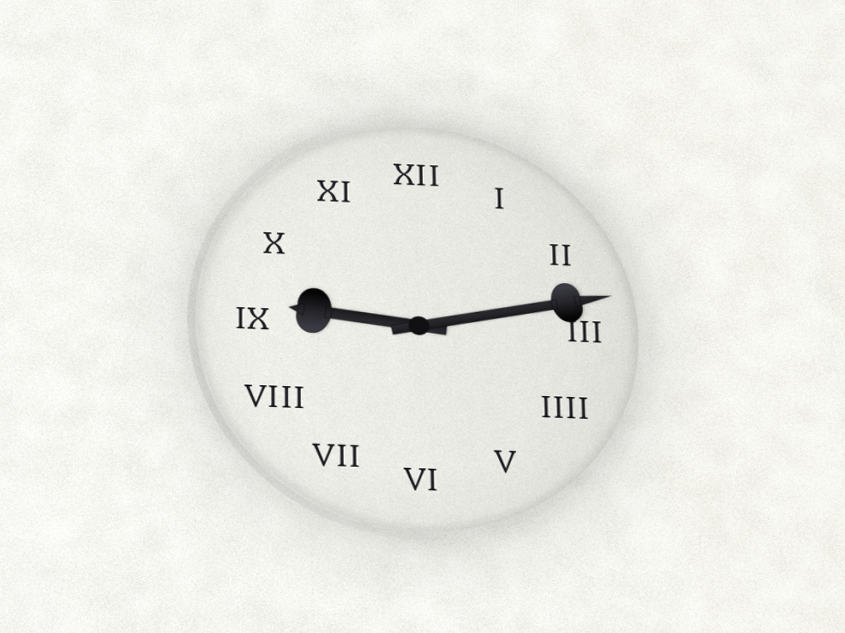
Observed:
9h13
